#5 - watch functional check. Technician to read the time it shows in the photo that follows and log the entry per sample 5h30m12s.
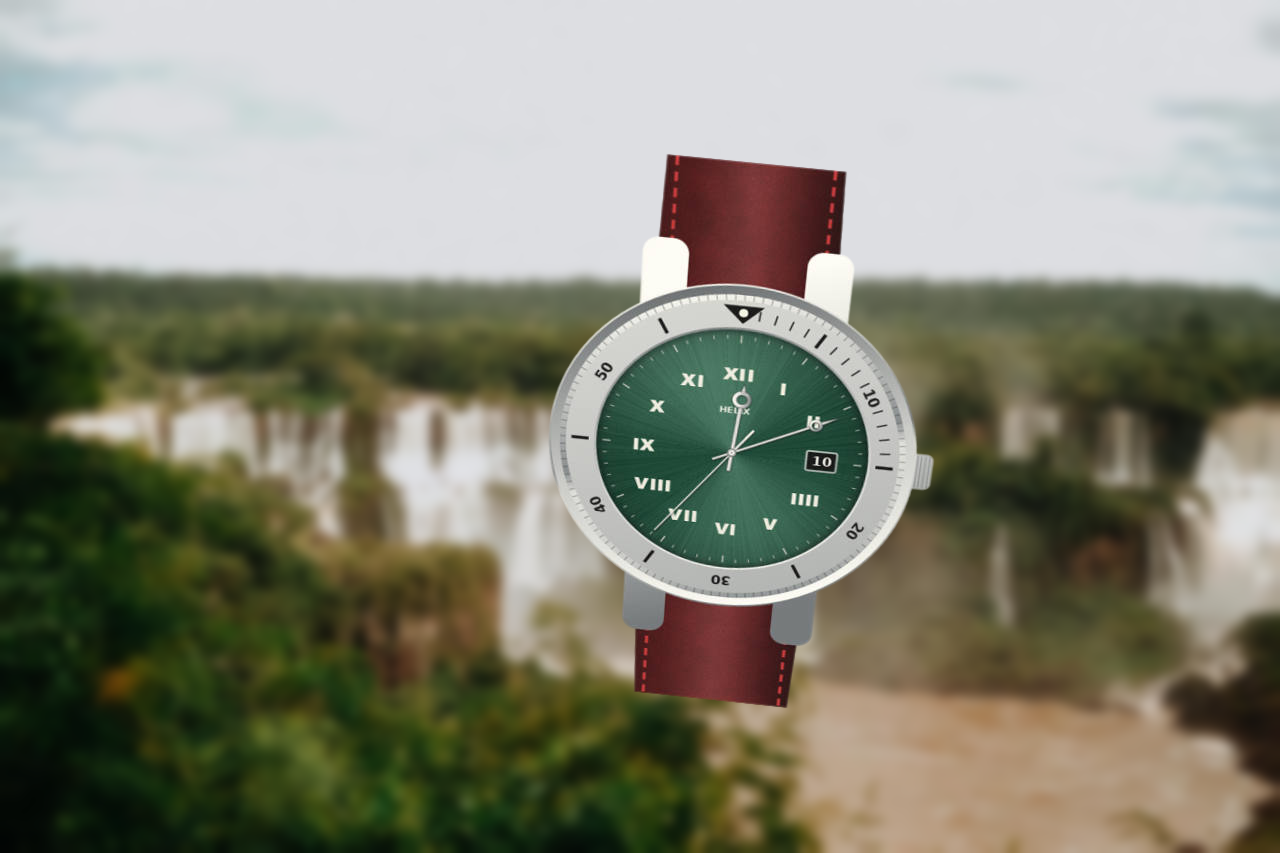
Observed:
12h10m36s
